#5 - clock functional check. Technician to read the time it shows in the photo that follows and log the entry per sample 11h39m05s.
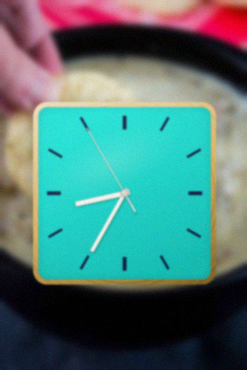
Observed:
8h34m55s
